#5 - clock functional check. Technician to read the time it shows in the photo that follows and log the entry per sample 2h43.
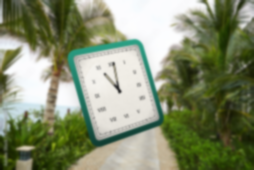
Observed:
11h01
